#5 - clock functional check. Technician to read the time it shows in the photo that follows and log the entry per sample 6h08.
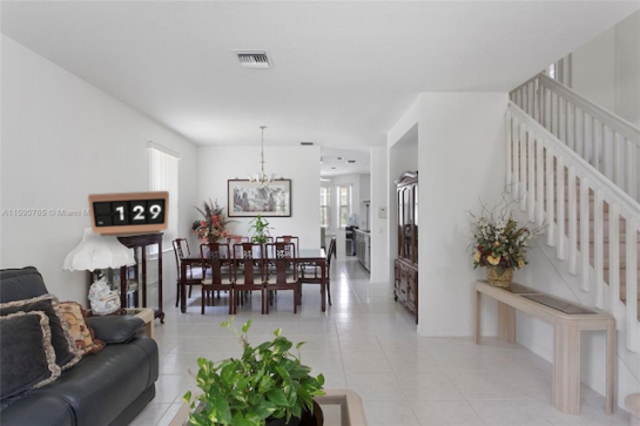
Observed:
1h29
